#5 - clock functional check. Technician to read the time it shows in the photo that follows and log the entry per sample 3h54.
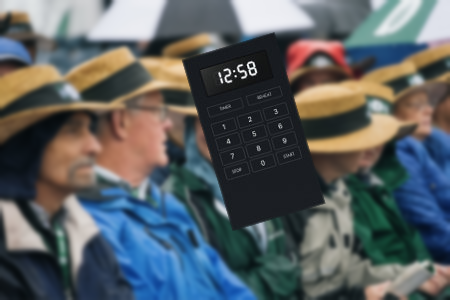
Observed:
12h58
